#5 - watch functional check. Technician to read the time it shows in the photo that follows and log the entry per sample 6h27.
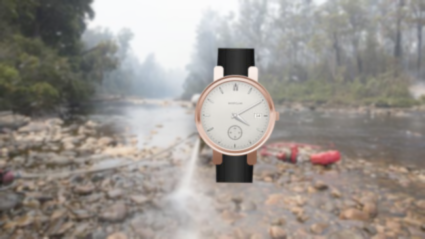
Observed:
4h10
